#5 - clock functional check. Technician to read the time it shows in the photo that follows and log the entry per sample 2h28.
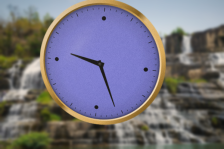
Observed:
9h26
